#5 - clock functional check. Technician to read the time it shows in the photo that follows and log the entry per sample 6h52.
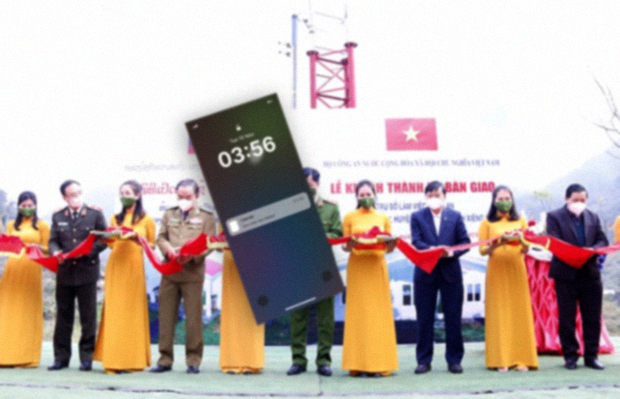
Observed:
3h56
